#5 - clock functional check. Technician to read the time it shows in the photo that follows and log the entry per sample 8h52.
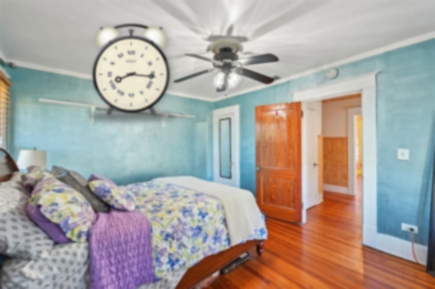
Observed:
8h16
